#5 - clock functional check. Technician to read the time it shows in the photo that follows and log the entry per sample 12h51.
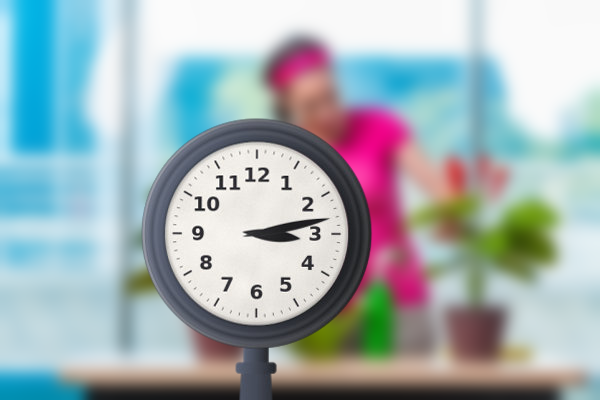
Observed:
3h13
